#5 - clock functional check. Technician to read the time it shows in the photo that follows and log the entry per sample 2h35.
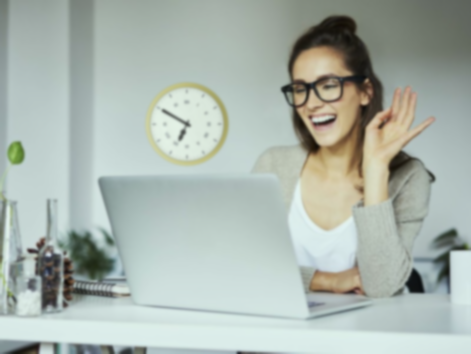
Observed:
6h50
